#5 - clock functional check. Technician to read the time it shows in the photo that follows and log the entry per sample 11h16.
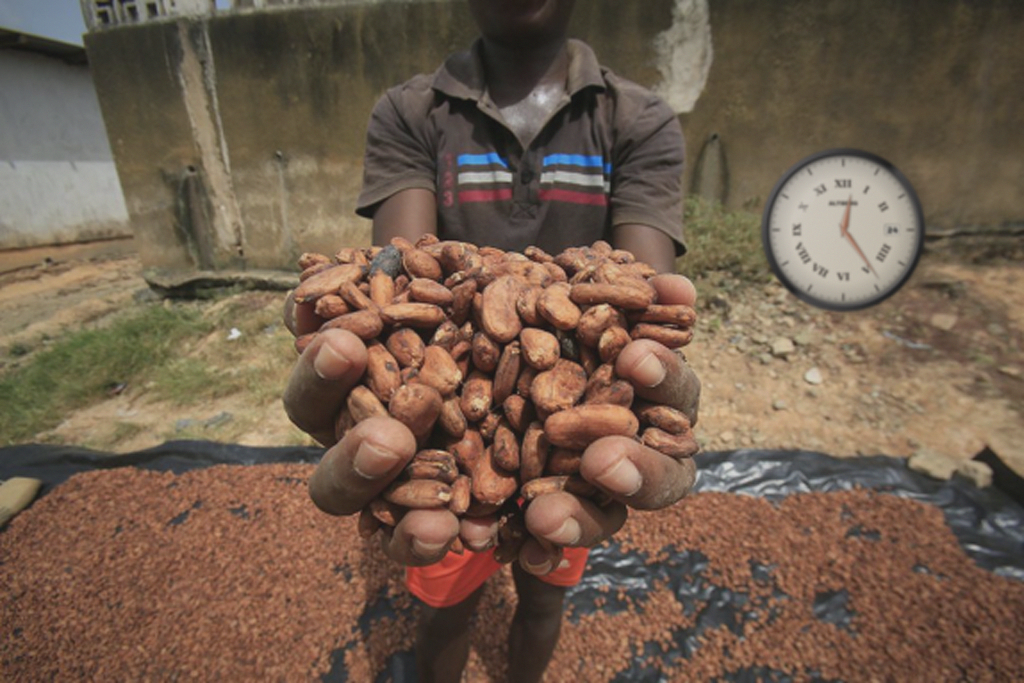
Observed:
12h24
